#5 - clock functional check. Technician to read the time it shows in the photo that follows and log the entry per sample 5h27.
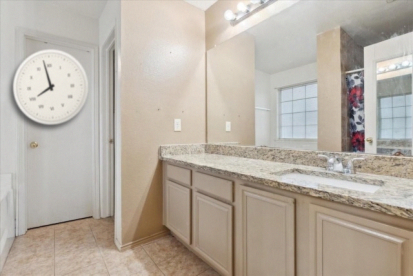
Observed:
7h58
